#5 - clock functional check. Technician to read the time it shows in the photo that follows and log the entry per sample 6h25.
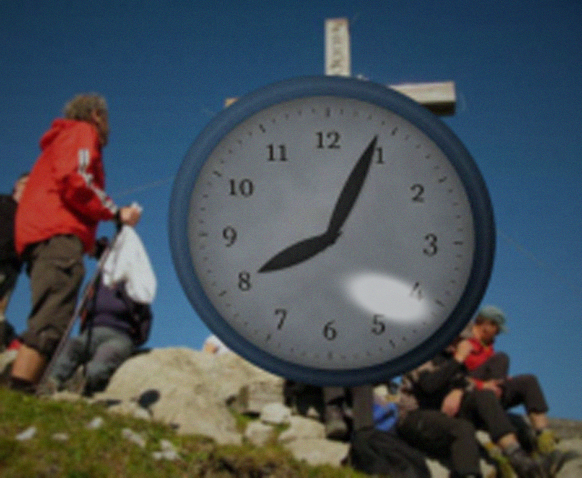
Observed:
8h04
